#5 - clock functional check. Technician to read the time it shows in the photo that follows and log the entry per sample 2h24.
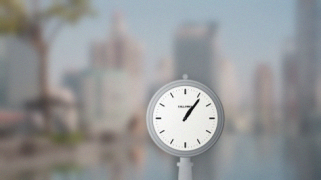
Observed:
1h06
